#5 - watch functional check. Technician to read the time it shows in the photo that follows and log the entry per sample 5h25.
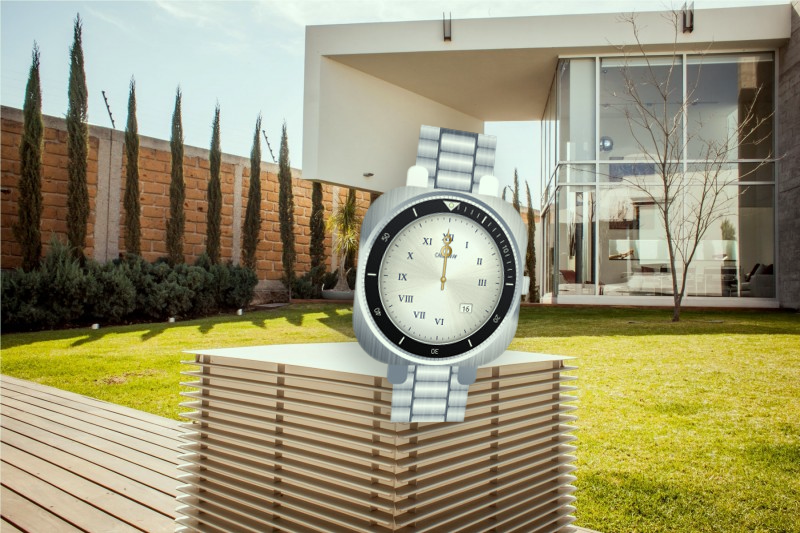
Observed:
12h00
